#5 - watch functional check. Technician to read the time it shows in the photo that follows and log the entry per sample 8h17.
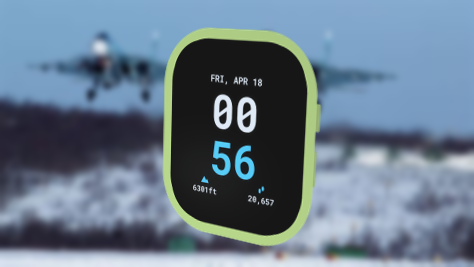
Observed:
0h56
